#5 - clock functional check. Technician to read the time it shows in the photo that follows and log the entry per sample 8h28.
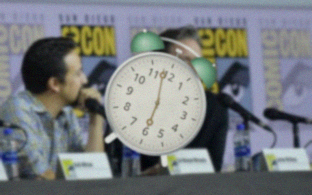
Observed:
5h58
